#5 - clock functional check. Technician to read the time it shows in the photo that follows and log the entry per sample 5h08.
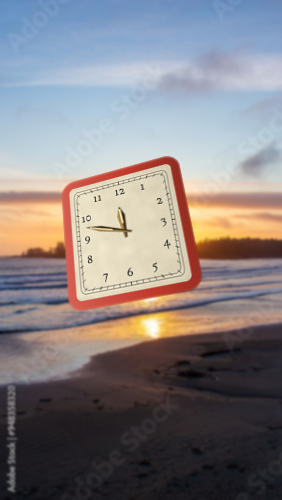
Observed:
11h48
